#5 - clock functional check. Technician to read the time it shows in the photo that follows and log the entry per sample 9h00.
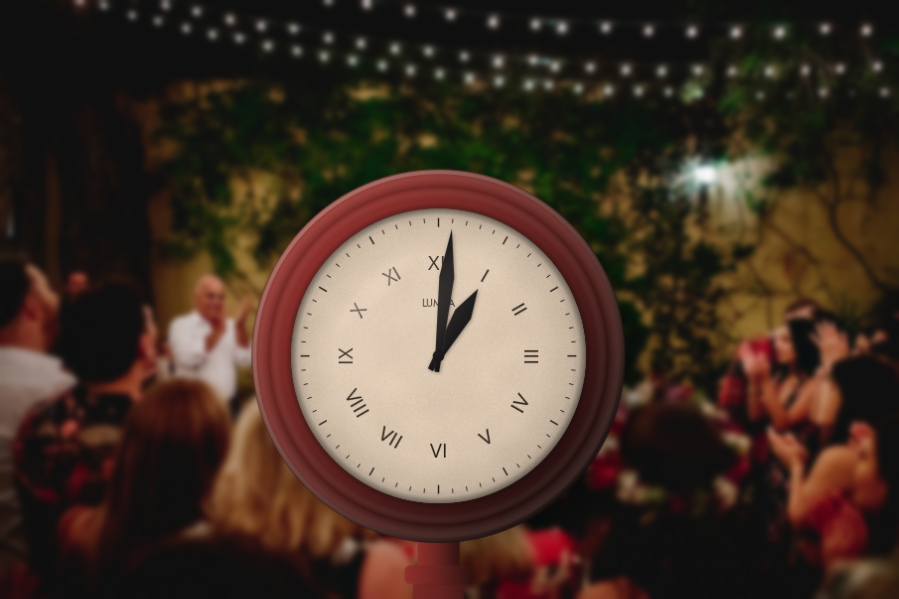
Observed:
1h01
